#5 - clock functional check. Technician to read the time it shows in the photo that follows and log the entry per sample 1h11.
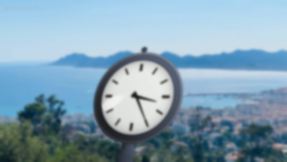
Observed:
3h25
